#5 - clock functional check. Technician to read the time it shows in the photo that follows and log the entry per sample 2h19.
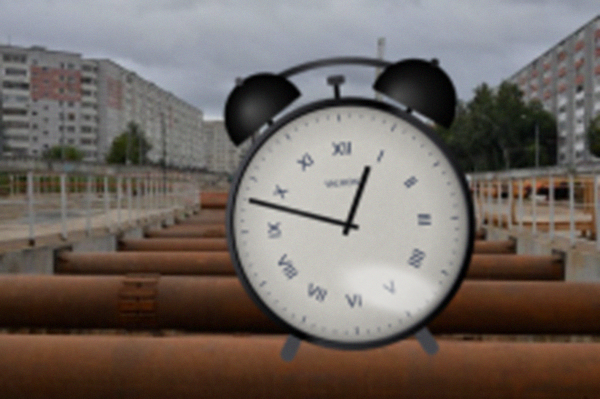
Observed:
12h48
